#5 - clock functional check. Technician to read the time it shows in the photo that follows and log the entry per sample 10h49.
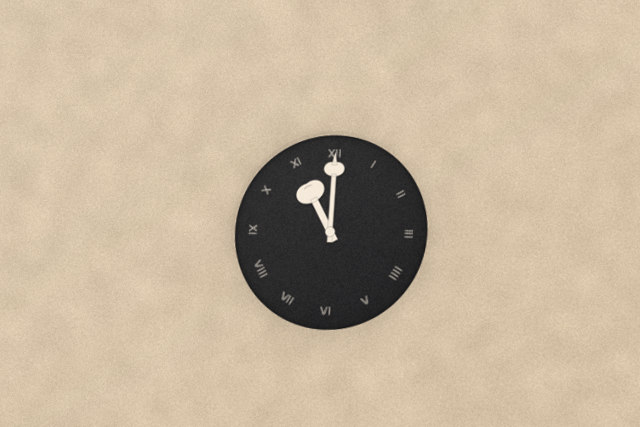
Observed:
11h00
